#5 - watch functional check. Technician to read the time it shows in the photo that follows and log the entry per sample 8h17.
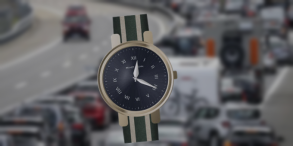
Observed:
12h20
